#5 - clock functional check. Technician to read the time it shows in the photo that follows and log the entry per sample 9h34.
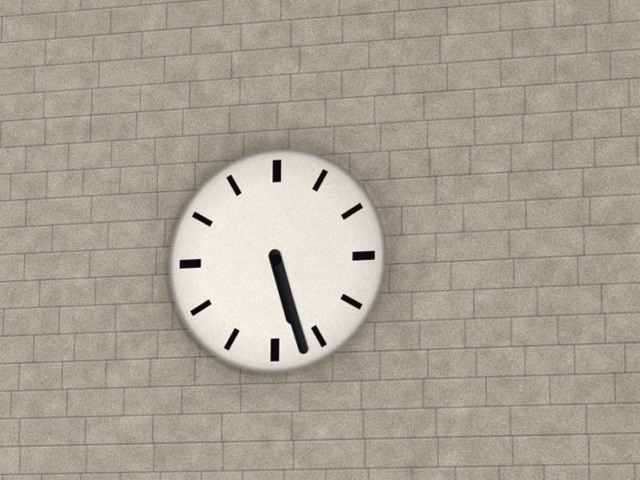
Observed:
5h27
